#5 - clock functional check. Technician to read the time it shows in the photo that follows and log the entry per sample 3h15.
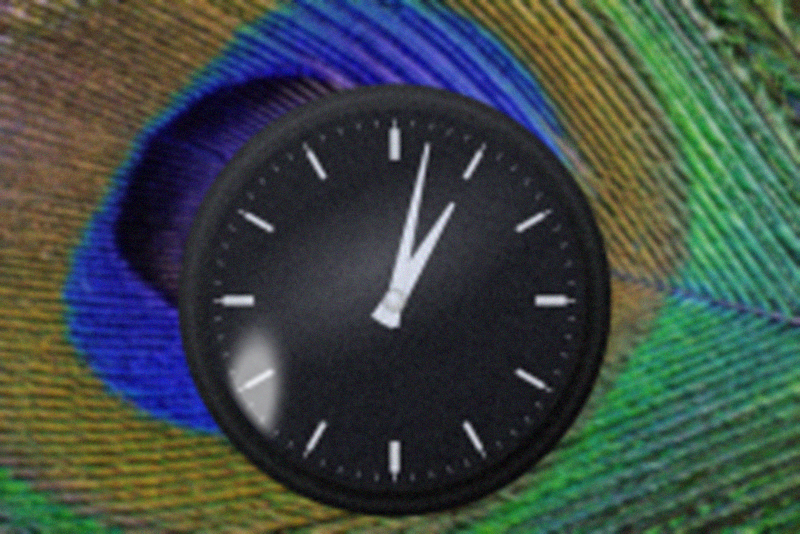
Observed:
1h02
